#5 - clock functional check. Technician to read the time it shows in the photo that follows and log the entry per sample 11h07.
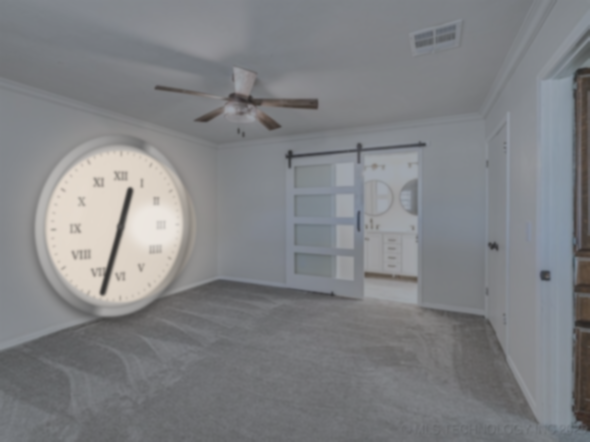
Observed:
12h33
